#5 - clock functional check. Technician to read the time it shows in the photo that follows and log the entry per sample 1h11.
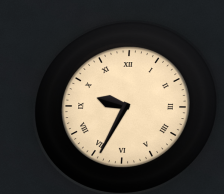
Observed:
9h34
